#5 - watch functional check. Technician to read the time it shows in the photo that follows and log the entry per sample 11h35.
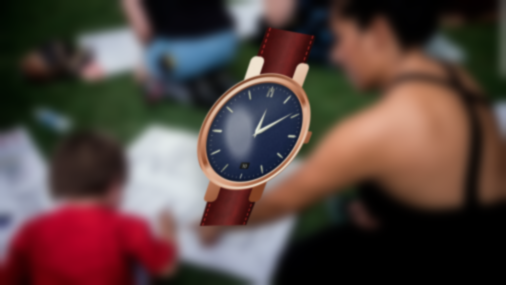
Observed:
12h09
